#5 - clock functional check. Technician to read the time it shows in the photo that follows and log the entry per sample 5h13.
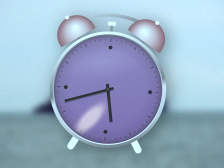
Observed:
5h42
